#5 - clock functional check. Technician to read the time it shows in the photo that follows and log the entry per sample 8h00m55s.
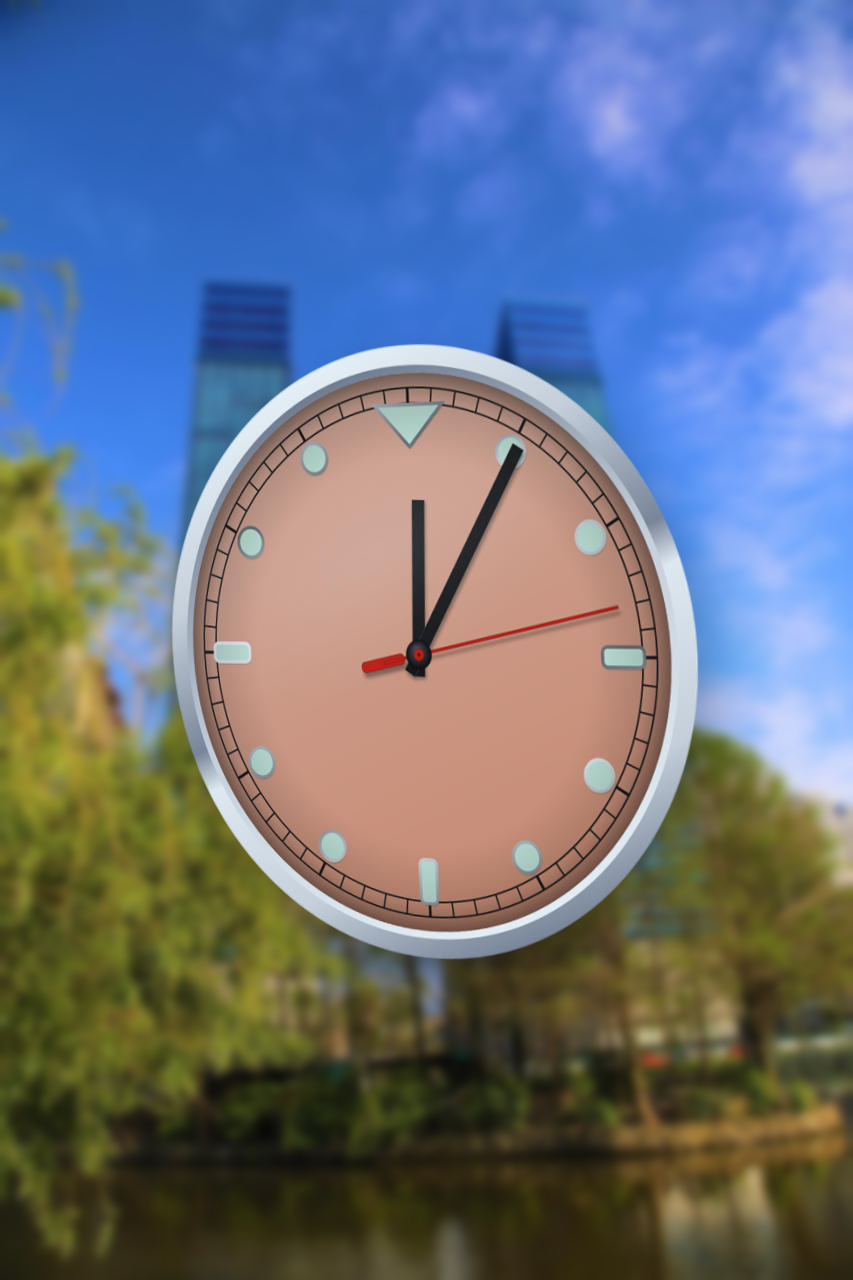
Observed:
12h05m13s
